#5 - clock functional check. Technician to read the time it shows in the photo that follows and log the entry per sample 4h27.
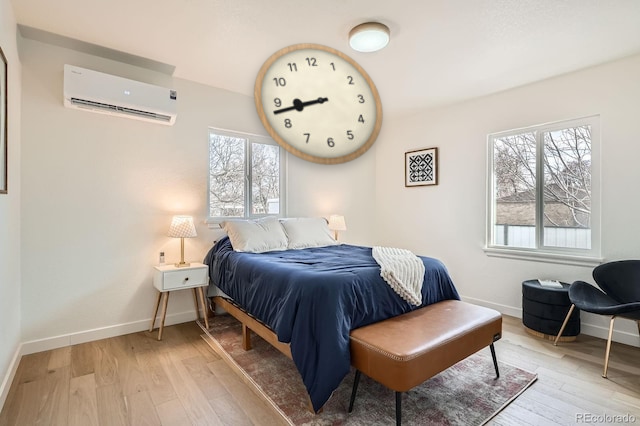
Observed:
8h43
